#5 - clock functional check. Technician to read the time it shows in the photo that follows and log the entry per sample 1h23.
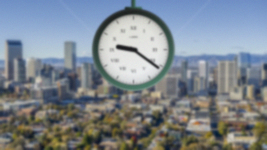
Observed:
9h21
